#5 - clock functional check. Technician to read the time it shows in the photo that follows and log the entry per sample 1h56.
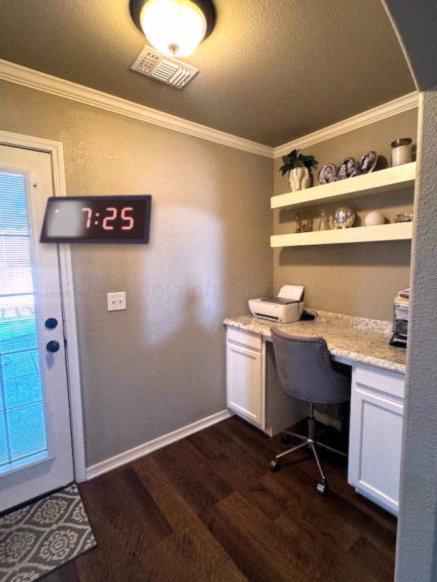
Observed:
7h25
